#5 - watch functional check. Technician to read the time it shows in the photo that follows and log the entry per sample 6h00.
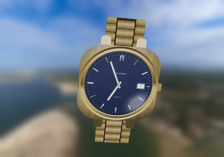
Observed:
6h56
